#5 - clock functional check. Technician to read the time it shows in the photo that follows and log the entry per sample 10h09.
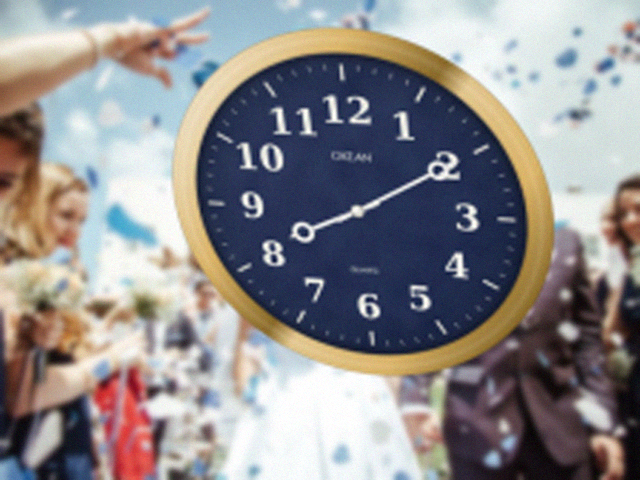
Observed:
8h10
